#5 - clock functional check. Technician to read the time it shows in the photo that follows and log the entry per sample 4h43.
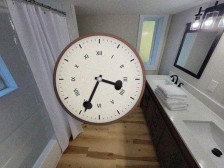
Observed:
3h34
